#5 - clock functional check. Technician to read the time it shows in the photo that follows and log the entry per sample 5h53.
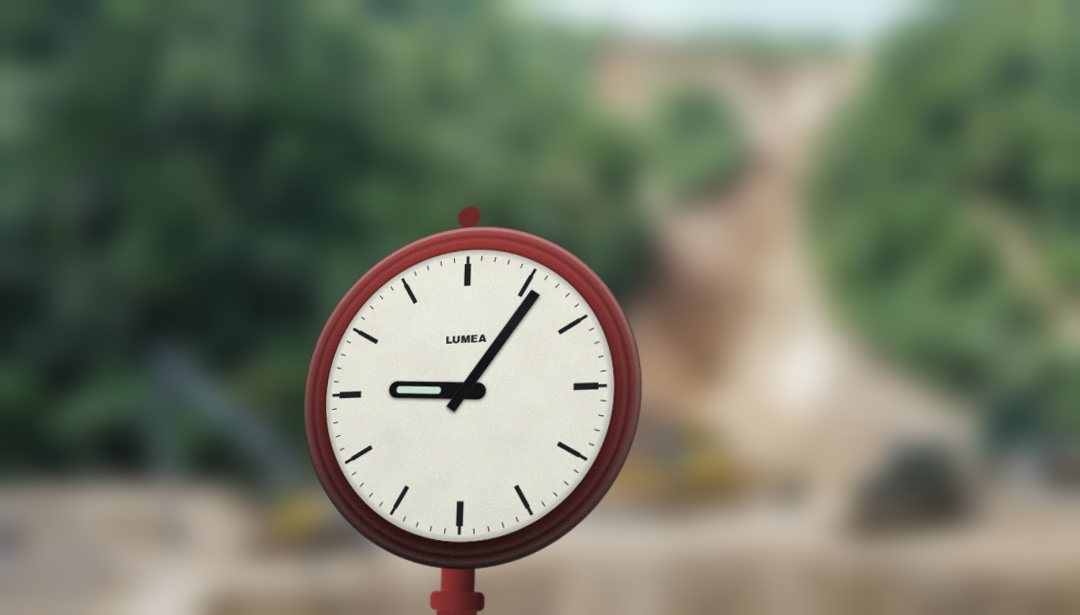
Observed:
9h06
